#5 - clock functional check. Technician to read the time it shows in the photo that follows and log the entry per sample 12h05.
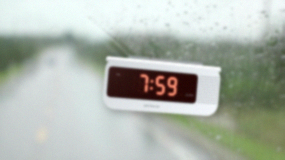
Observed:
7h59
